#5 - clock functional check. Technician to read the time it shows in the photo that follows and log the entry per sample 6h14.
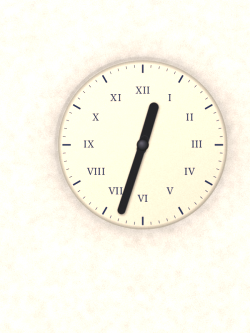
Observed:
12h33
